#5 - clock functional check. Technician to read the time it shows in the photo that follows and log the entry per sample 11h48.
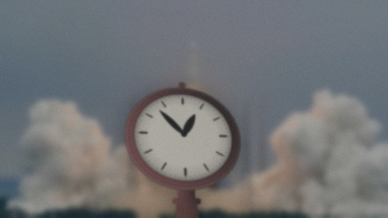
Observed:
12h53
